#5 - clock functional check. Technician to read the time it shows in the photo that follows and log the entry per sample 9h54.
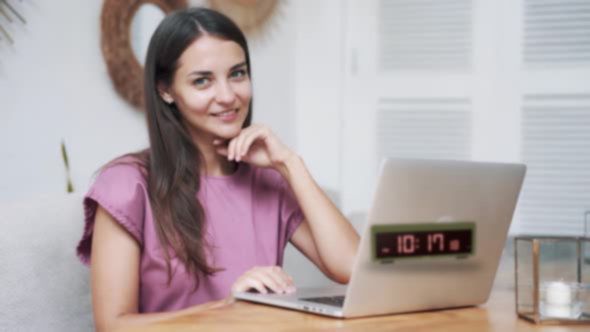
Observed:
10h17
